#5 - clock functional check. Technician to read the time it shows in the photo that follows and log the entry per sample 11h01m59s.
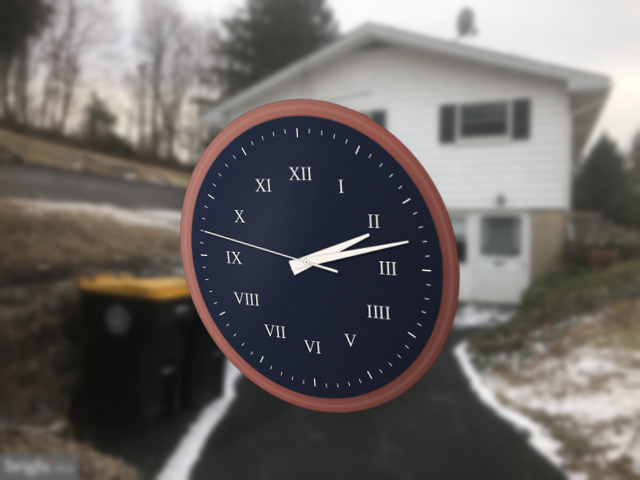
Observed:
2h12m47s
